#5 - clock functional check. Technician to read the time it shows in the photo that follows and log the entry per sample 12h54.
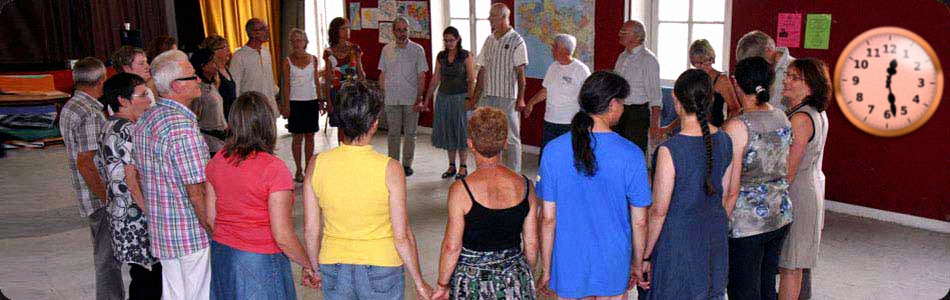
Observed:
12h28
